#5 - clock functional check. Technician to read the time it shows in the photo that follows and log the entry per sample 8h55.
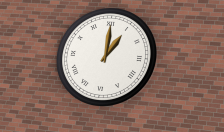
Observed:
1h00
